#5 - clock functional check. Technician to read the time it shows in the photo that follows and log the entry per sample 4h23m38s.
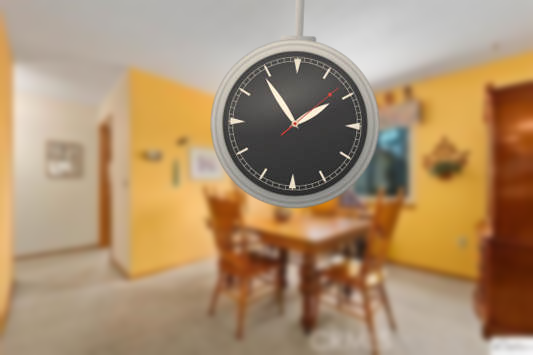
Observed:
1h54m08s
